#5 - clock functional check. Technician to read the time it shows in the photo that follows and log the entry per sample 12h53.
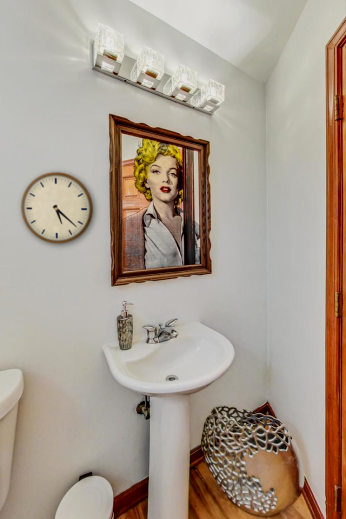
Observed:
5h22
